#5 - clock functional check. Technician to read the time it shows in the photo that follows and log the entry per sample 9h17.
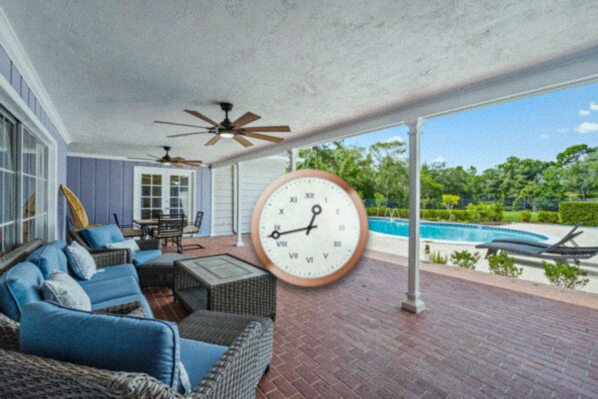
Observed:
12h43
